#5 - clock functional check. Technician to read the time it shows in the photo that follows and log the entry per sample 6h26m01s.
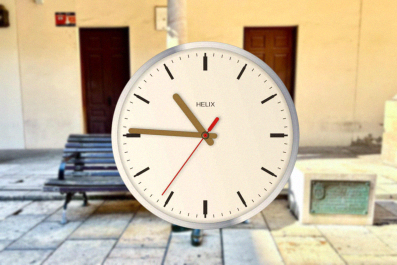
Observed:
10h45m36s
